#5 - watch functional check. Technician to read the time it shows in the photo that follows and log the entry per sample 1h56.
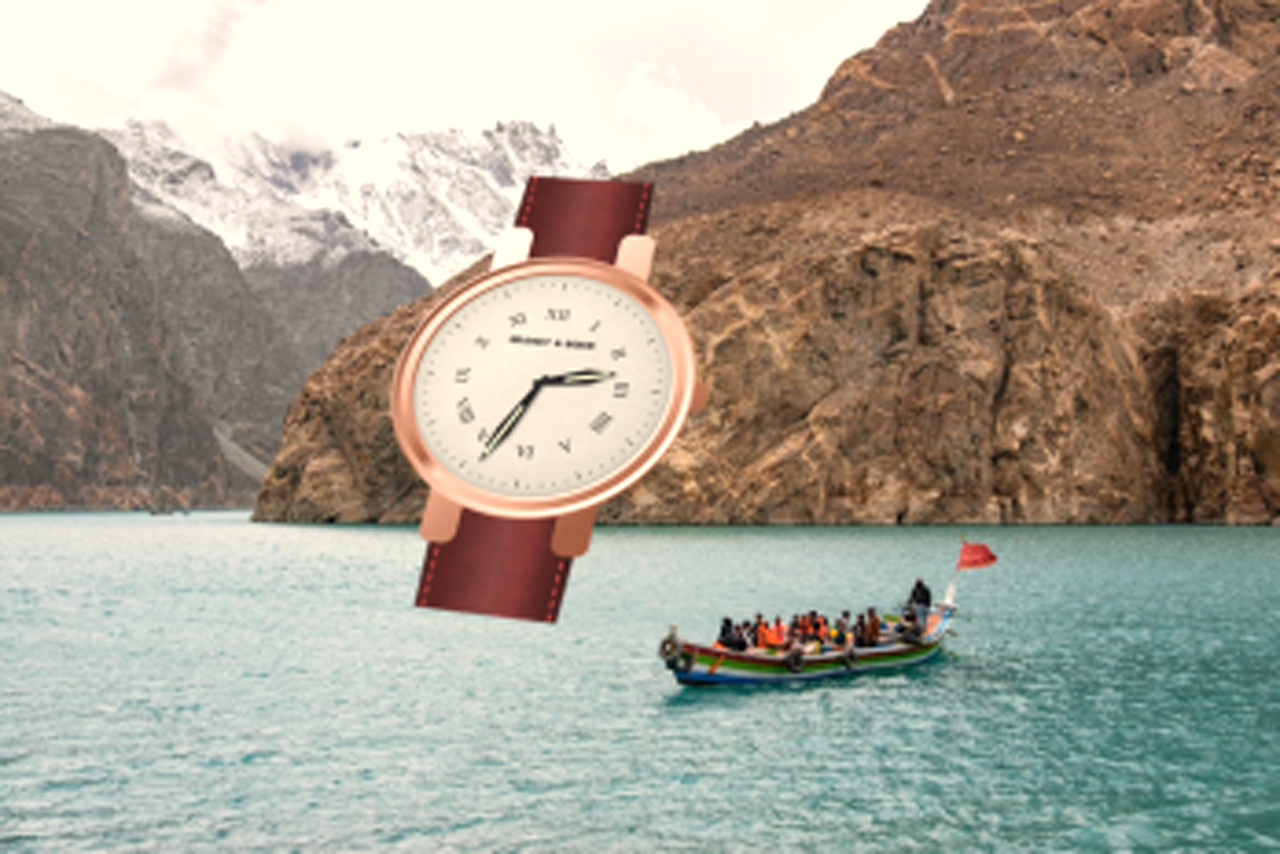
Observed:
2h34
